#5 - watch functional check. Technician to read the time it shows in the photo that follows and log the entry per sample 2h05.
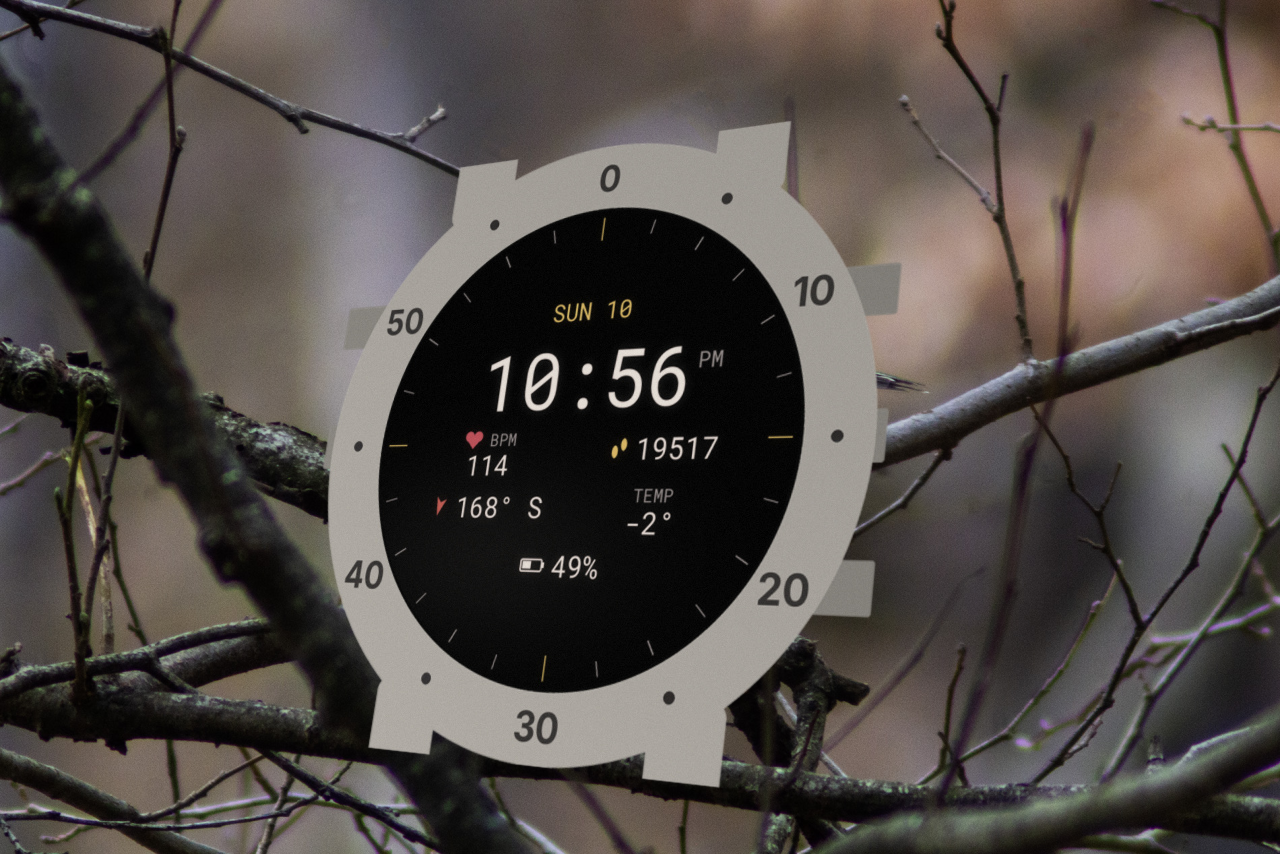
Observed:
10h56
